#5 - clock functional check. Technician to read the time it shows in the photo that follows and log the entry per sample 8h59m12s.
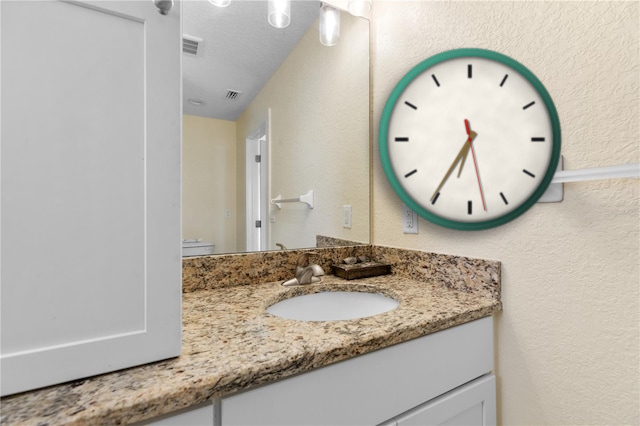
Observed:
6h35m28s
